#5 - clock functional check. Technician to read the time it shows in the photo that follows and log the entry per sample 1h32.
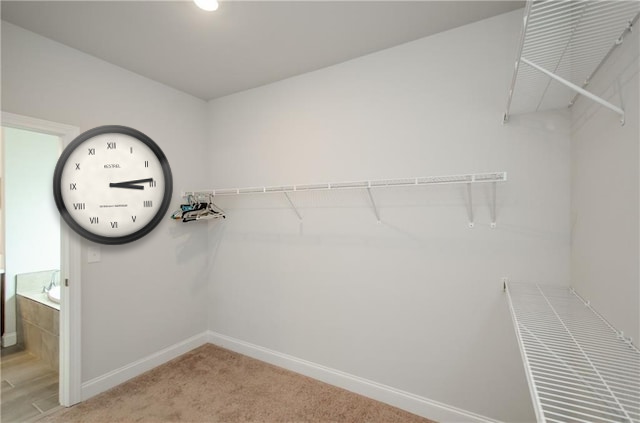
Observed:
3h14
